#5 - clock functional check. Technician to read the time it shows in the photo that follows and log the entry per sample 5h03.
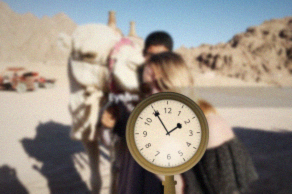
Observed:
1h55
